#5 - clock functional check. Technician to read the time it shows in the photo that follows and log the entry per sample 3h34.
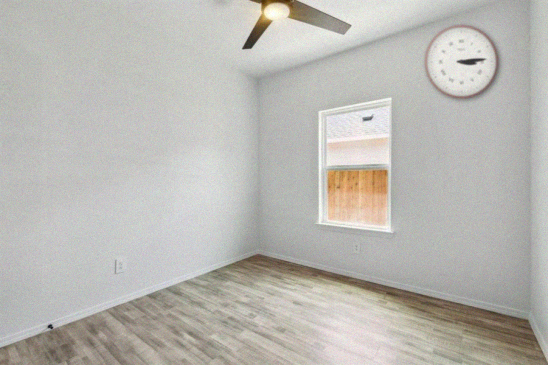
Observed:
3h14
